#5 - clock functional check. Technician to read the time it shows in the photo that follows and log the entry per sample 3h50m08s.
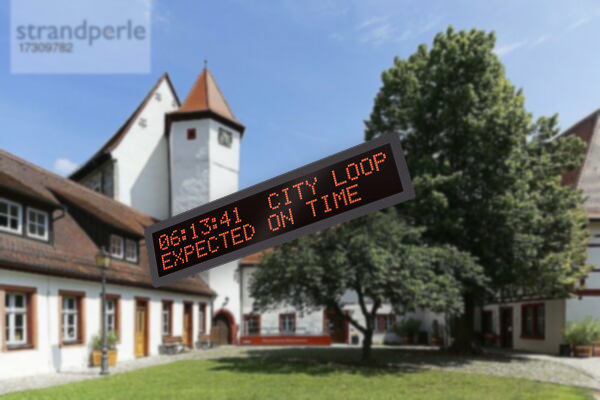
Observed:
6h13m41s
